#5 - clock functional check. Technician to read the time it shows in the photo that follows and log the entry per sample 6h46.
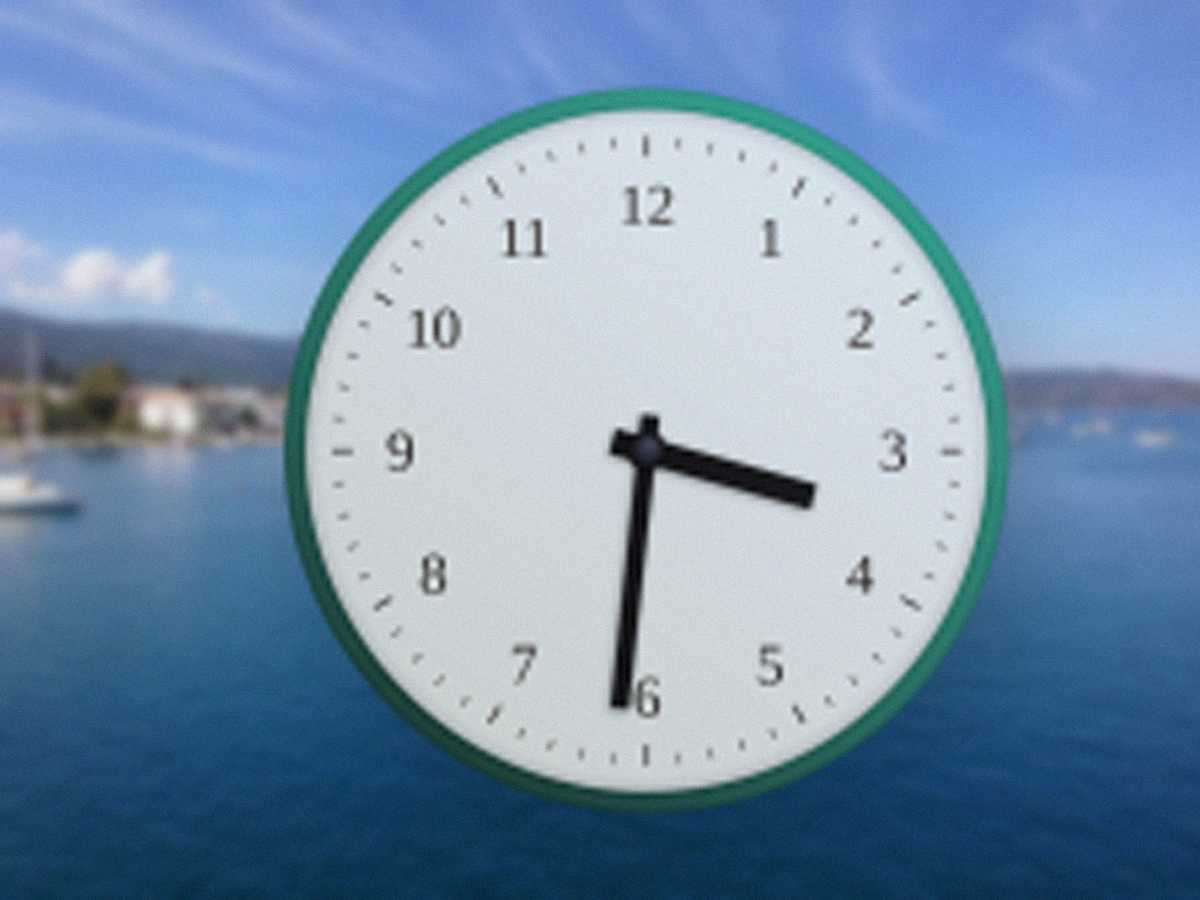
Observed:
3h31
